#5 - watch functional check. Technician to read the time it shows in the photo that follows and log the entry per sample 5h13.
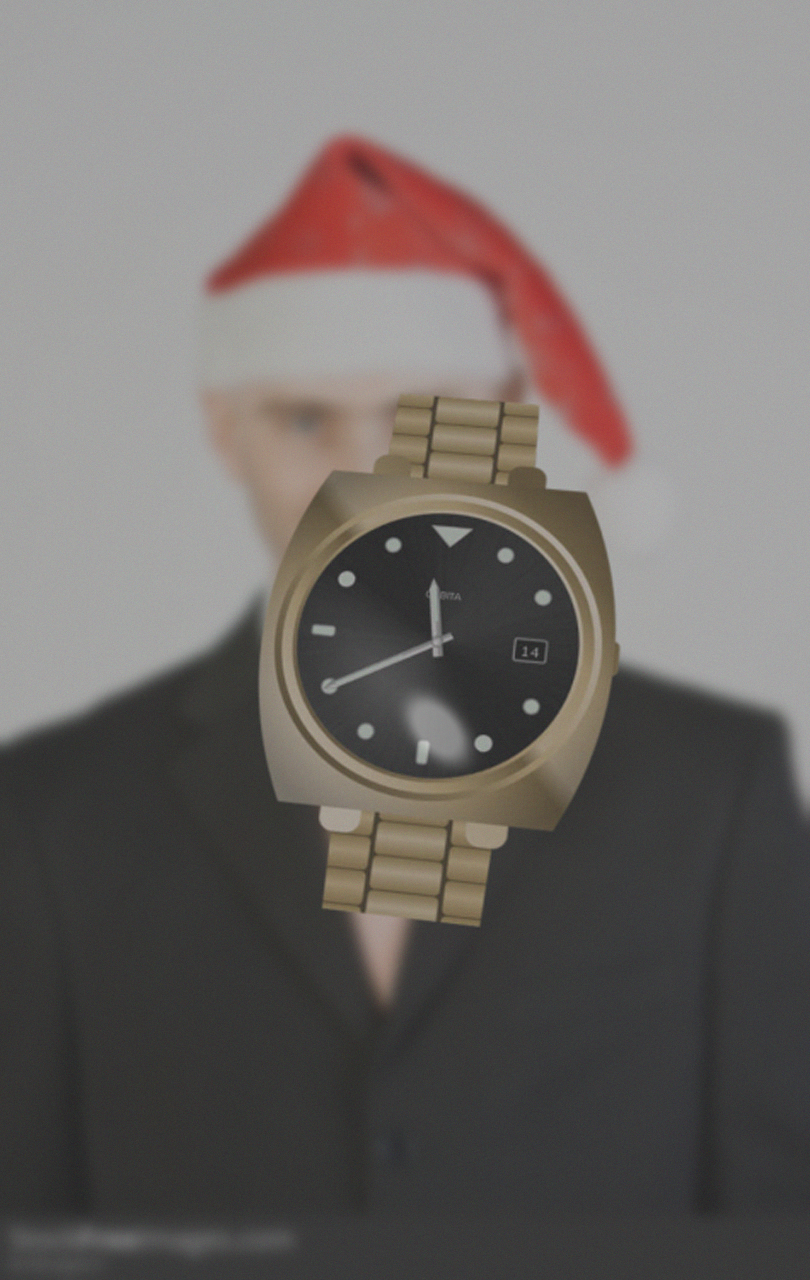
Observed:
11h40
